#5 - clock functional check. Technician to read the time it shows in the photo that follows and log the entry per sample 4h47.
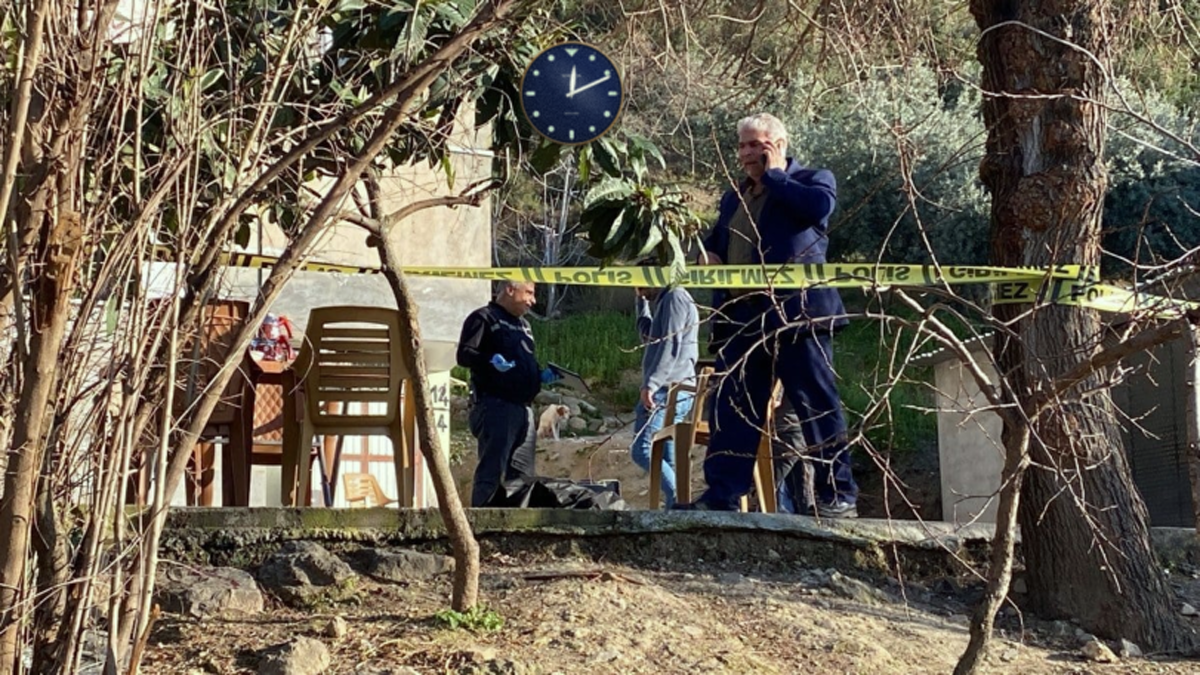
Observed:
12h11
